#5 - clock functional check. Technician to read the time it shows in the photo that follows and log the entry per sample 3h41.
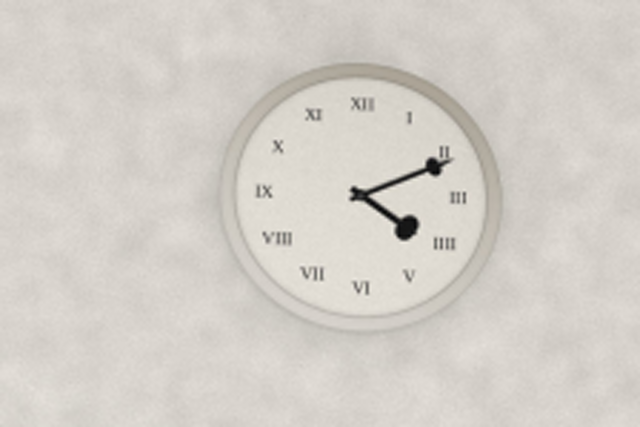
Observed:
4h11
